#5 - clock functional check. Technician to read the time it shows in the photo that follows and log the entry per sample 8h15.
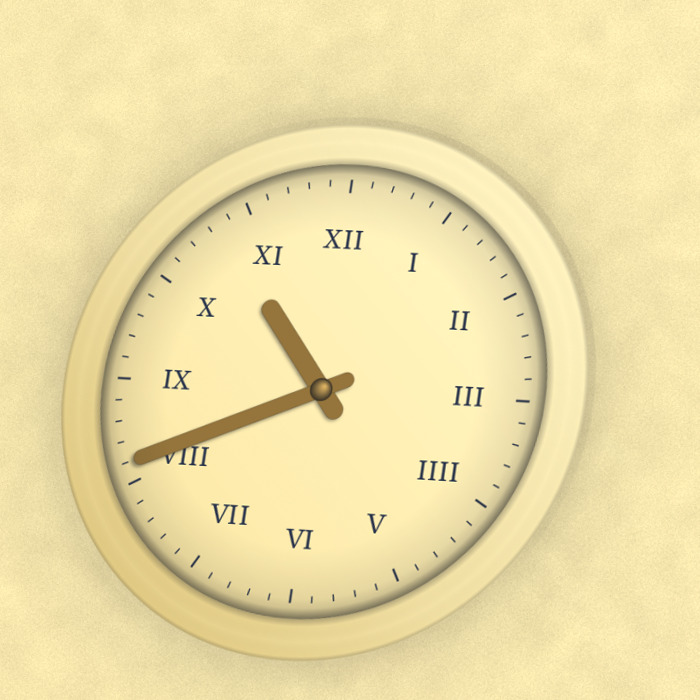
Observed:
10h41
